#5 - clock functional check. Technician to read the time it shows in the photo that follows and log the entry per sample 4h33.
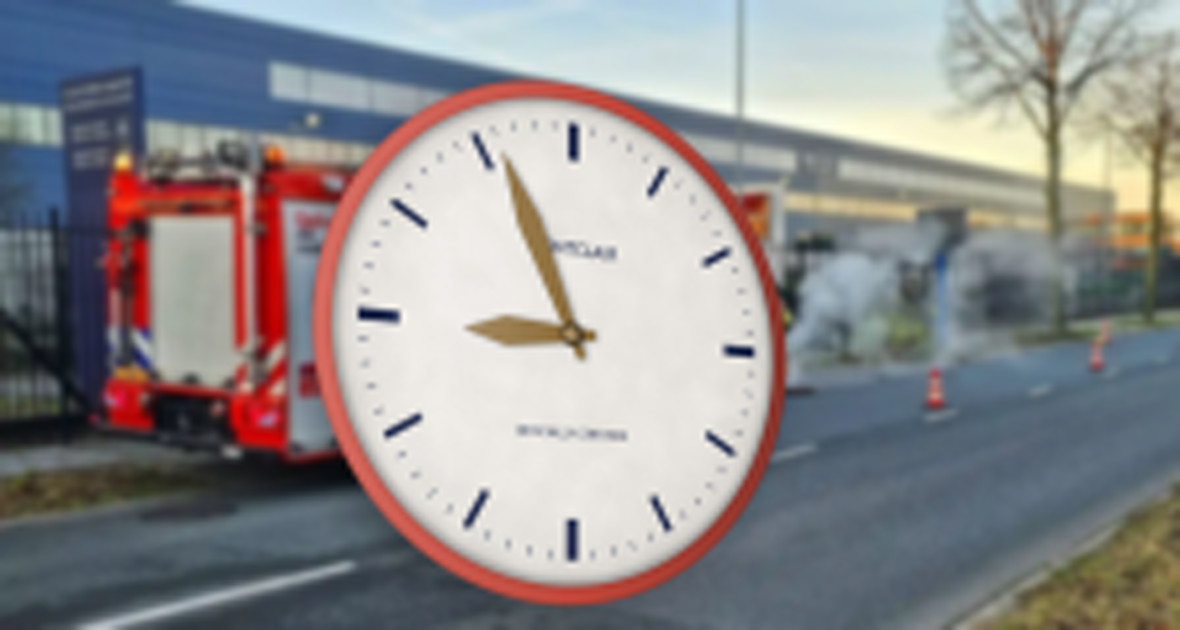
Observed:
8h56
